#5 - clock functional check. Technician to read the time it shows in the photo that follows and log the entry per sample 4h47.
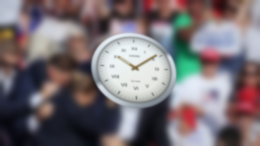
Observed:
10h09
